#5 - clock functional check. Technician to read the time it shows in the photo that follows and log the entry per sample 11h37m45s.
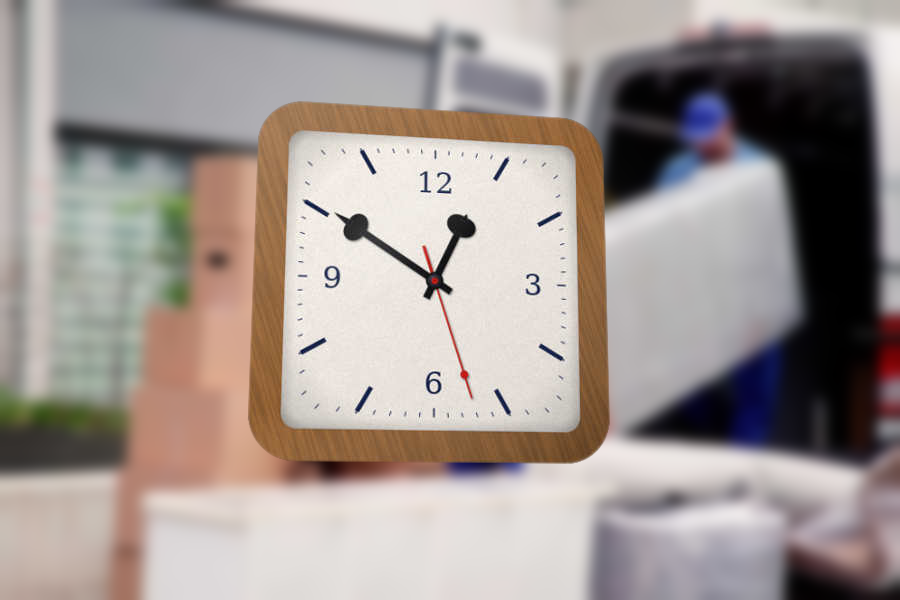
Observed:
12h50m27s
